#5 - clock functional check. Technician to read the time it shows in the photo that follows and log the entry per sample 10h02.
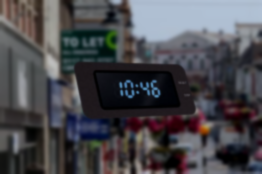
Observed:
10h46
